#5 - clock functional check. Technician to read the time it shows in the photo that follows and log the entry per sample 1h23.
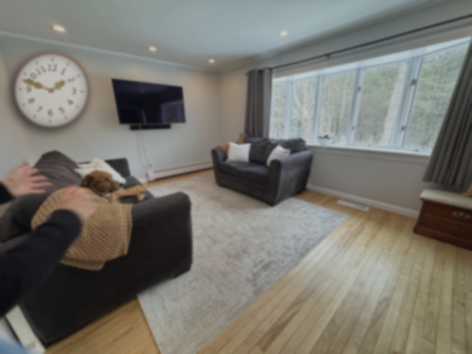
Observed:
1h48
